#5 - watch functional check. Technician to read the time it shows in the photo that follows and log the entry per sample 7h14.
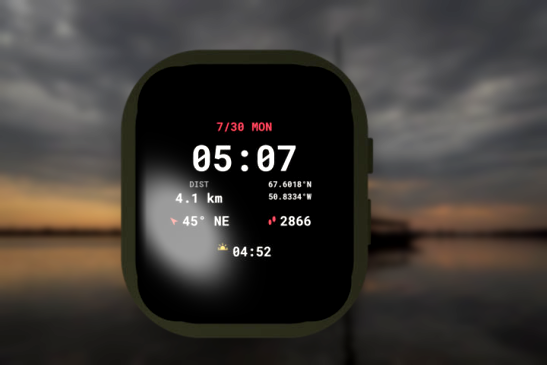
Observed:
5h07
